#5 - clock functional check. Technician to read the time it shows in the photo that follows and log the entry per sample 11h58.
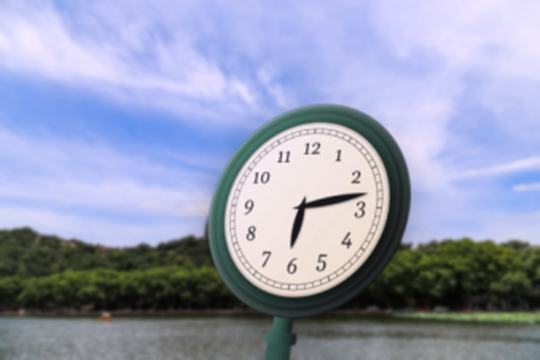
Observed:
6h13
